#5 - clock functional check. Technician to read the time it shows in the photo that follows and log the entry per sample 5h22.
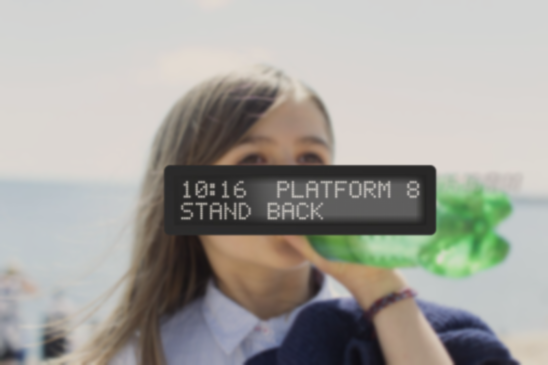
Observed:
10h16
